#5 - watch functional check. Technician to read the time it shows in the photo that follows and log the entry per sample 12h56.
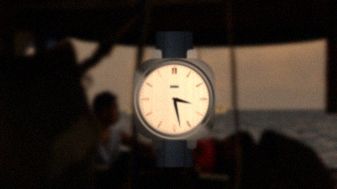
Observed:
3h28
